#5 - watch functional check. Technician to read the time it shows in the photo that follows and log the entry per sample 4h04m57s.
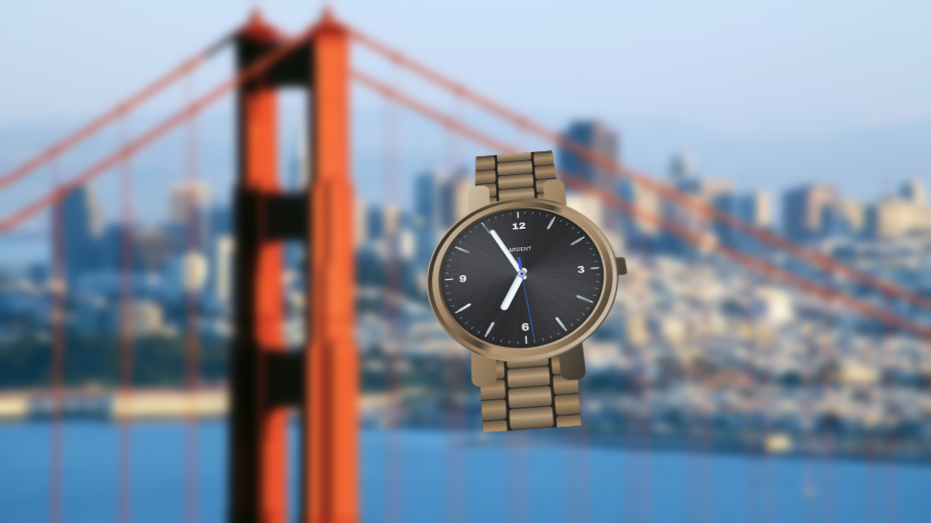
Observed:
6h55m29s
